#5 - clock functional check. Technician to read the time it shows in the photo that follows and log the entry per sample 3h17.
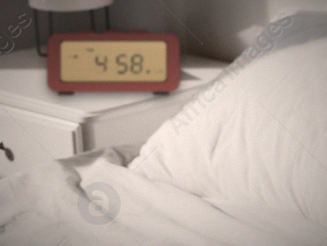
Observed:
4h58
